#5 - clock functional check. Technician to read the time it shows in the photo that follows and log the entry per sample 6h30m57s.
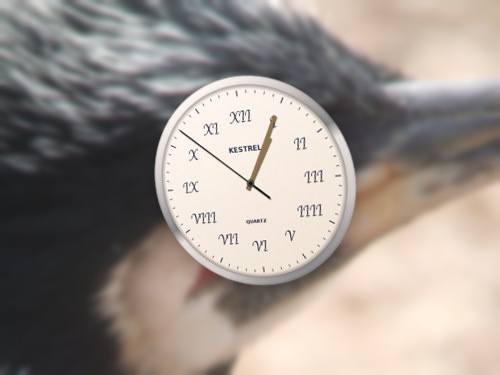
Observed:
1h04m52s
